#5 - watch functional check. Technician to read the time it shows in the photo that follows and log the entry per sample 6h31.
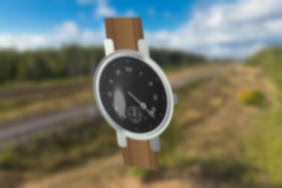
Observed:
4h22
